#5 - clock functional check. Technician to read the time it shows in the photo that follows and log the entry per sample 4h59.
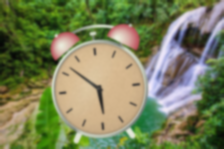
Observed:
5h52
